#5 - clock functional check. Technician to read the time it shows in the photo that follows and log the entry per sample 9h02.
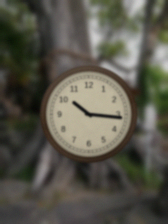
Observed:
10h16
